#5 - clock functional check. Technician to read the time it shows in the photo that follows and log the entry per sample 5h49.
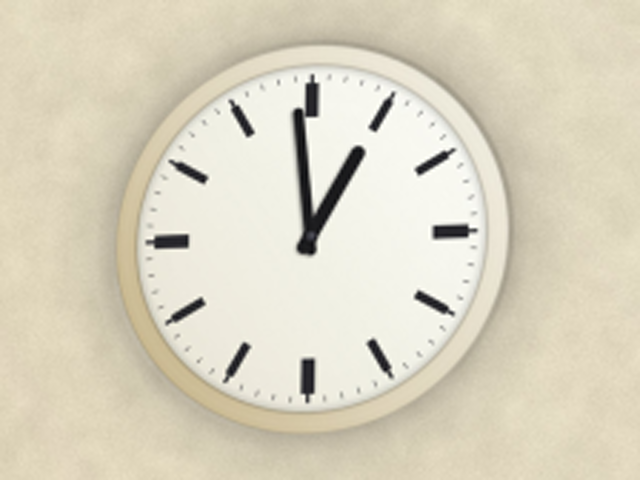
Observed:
12h59
